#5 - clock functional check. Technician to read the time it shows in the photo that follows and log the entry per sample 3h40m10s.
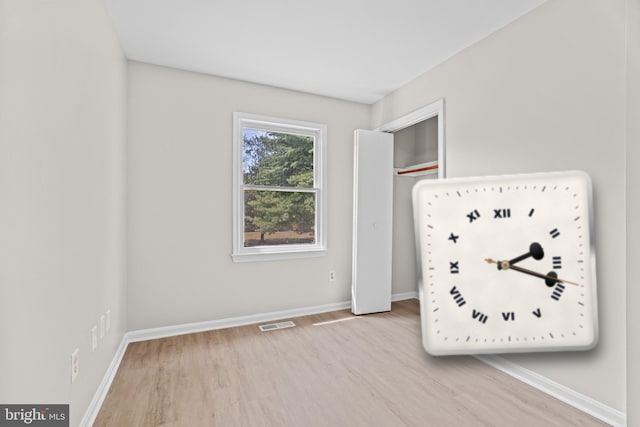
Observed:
2h18m18s
